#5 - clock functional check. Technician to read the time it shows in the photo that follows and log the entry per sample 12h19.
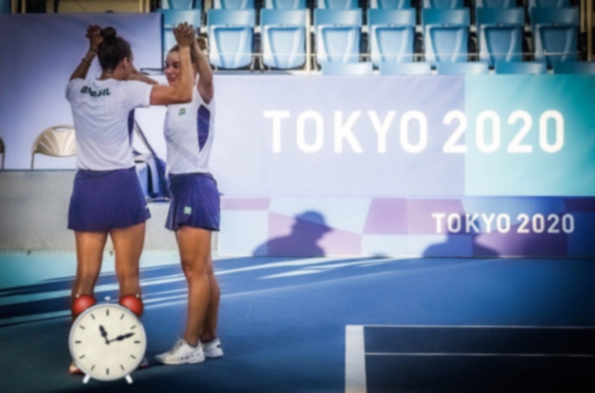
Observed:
11h12
